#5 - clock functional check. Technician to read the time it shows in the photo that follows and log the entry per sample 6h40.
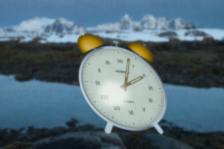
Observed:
2h03
